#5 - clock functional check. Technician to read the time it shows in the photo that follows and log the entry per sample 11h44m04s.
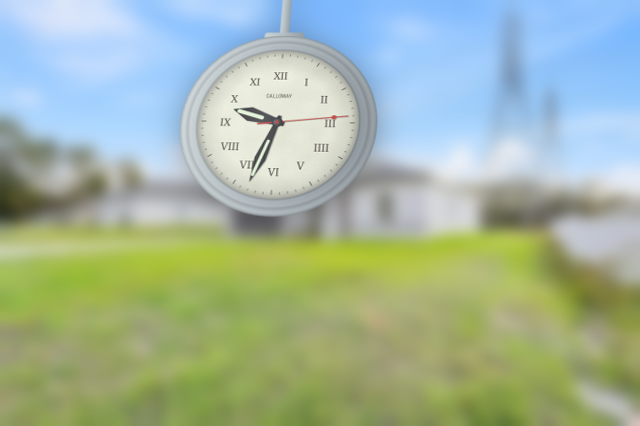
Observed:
9h33m14s
